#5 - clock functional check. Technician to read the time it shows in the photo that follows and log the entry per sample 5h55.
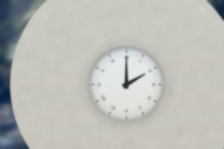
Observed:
2h00
